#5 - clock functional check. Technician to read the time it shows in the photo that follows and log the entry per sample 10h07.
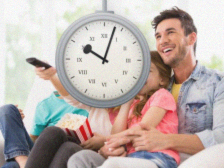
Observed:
10h03
